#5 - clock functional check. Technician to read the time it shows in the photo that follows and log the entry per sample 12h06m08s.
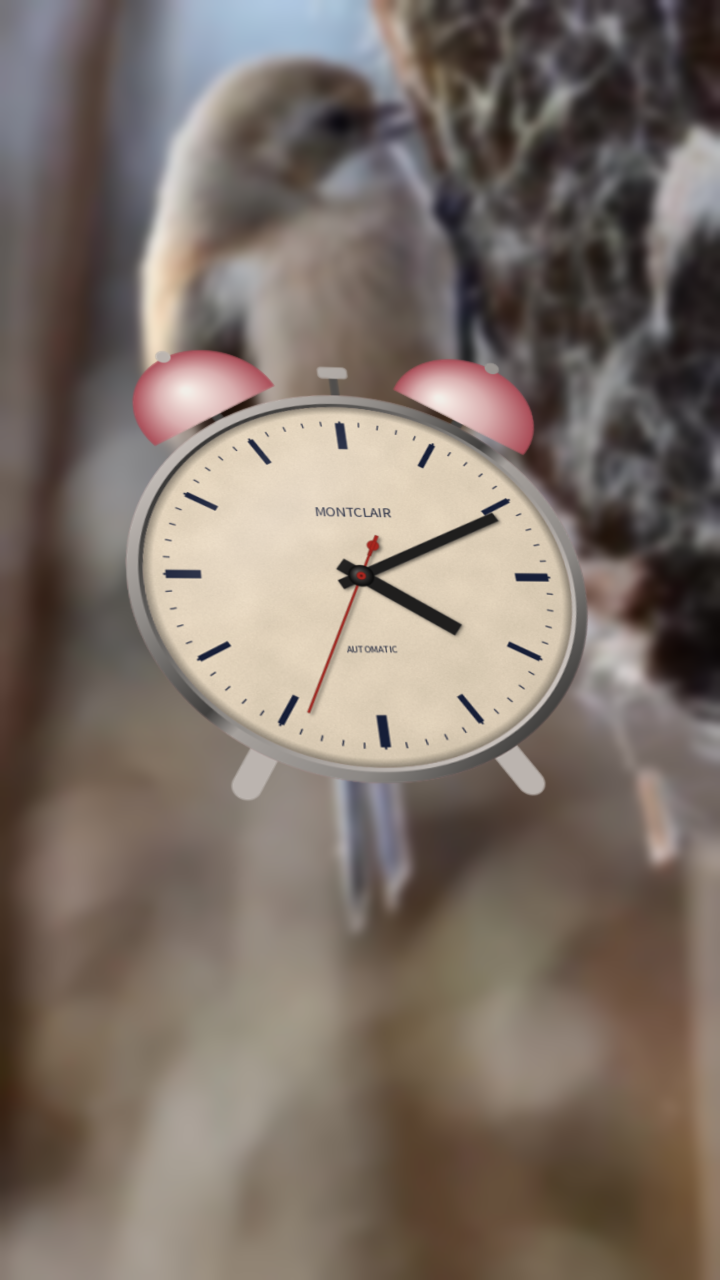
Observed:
4h10m34s
